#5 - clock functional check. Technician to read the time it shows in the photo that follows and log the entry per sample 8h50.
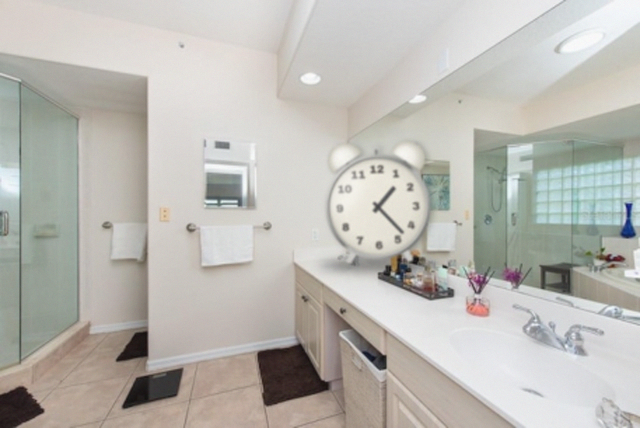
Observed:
1h23
